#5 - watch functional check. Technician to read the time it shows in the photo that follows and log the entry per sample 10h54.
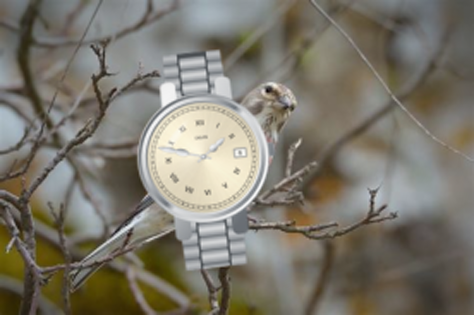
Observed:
1h48
